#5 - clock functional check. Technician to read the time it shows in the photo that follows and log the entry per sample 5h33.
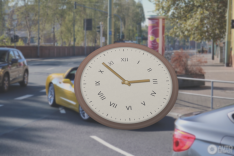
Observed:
2h53
